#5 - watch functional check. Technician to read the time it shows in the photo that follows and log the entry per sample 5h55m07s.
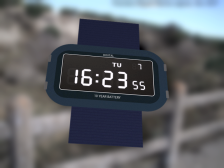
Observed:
16h23m55s
